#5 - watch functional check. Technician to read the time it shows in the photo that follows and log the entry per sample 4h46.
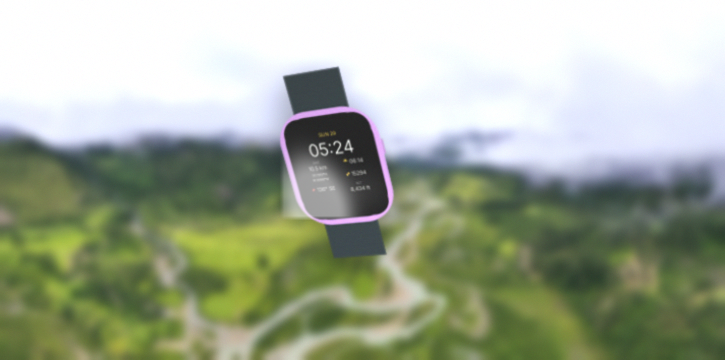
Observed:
5h24
